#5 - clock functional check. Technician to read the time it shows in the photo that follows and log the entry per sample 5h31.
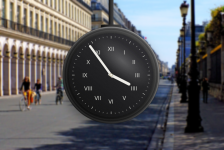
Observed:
3h54
